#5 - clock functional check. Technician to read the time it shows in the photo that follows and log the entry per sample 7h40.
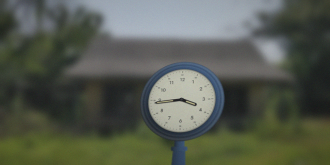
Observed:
3h44
